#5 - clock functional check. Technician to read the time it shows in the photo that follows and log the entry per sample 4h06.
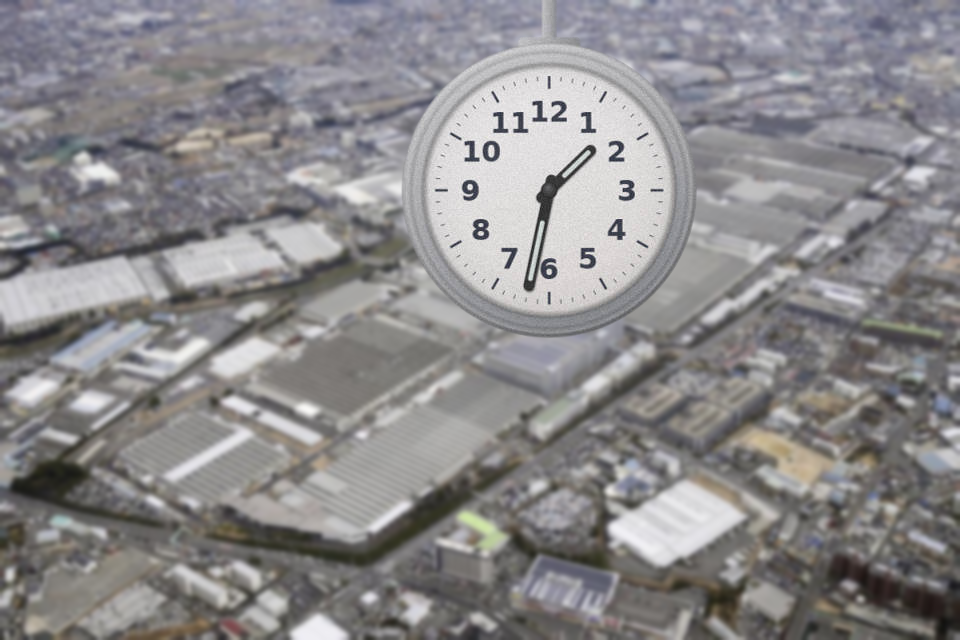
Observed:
1h32
